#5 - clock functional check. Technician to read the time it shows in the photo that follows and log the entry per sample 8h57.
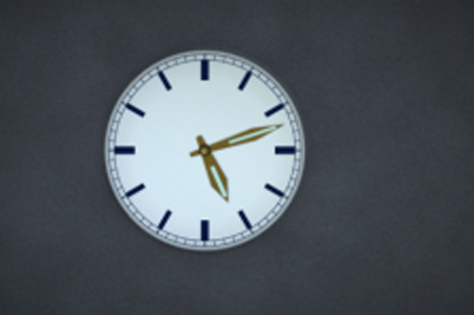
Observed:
5h12
